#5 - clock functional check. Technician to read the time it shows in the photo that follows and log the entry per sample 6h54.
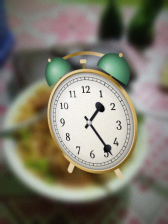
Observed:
1h24
